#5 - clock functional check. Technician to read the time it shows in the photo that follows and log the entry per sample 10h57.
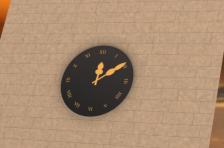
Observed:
12h09
